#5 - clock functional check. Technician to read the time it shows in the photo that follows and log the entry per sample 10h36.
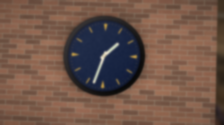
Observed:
1h33
